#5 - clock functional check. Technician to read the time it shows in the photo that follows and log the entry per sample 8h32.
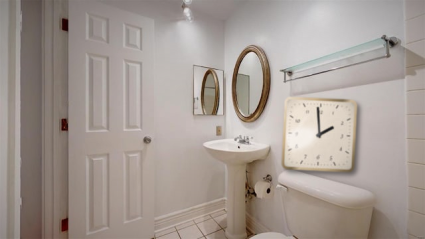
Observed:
1h59
